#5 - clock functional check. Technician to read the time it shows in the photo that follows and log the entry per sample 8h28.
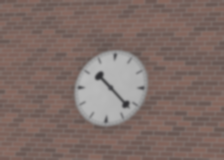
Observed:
10h22
